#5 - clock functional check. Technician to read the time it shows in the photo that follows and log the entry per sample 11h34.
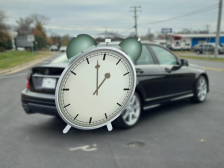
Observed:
12h58
